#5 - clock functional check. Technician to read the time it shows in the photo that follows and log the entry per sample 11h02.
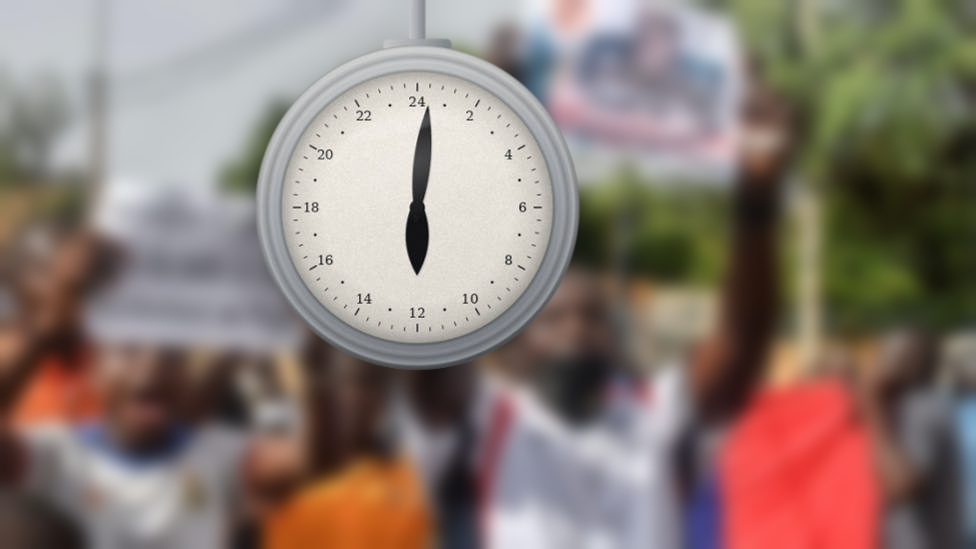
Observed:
12h01
